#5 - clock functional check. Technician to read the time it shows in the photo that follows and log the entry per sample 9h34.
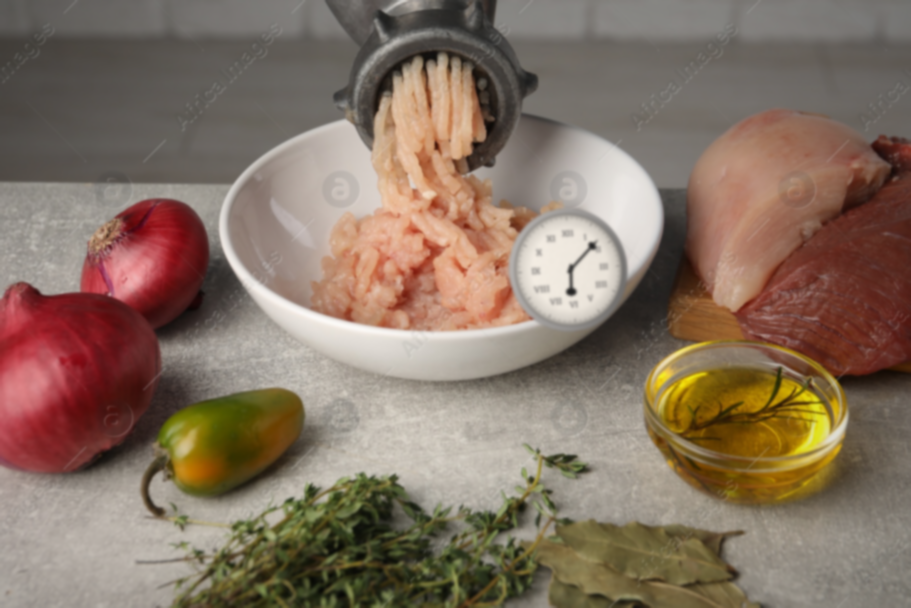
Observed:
6h08
